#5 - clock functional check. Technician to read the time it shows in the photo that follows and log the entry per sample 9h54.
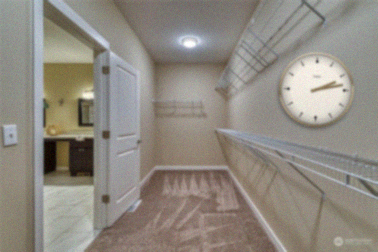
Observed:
2h13
